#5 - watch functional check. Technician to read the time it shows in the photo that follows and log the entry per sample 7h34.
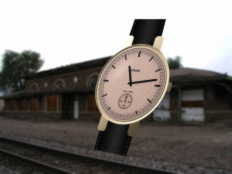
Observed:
11h13
